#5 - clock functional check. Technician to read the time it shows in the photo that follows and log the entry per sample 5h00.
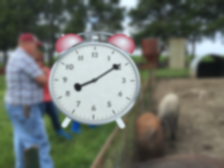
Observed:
8h09
